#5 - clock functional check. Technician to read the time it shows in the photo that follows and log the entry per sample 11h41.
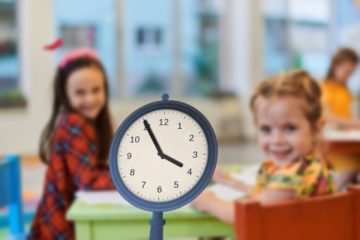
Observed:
3h55
